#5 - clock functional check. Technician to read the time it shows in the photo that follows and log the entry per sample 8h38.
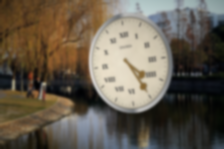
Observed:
4h25
